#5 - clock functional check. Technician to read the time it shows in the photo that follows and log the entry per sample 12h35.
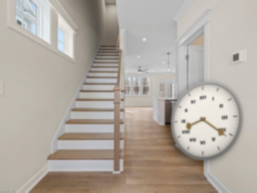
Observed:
8h21
